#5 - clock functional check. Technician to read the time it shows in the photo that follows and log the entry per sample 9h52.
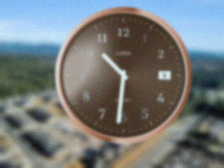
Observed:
10h31
